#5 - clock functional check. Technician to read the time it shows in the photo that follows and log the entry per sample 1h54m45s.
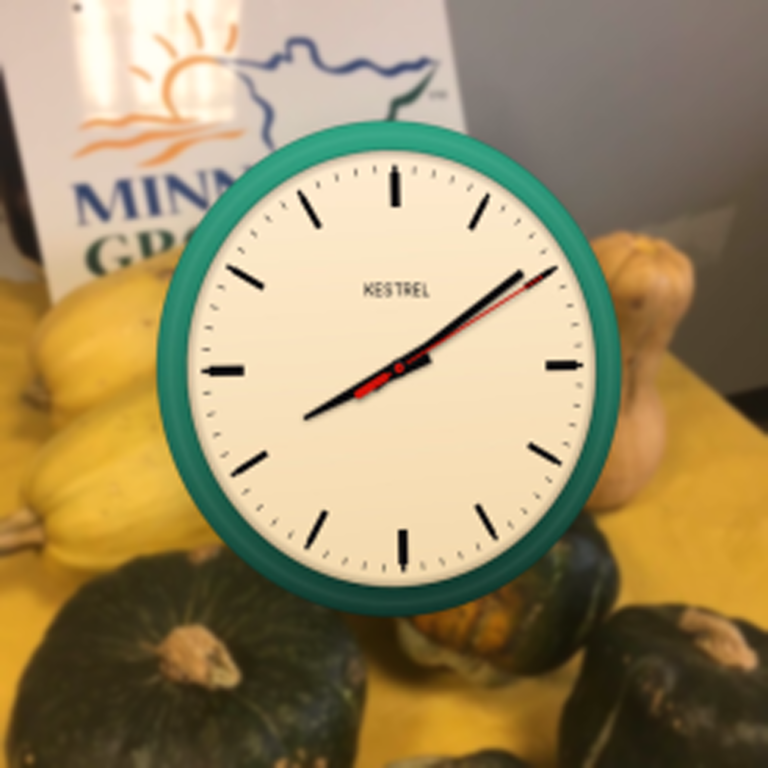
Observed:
8h09m10s
